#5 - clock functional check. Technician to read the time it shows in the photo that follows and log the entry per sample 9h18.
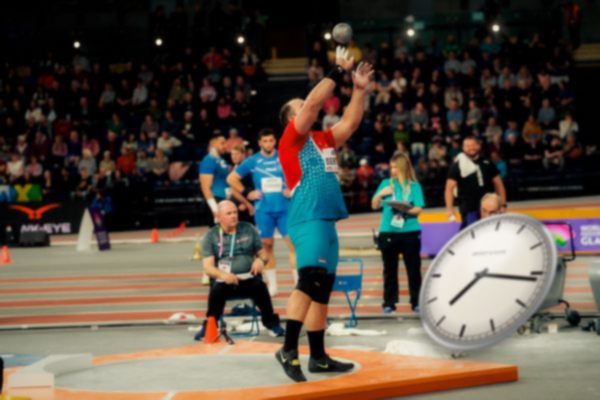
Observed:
7h16
